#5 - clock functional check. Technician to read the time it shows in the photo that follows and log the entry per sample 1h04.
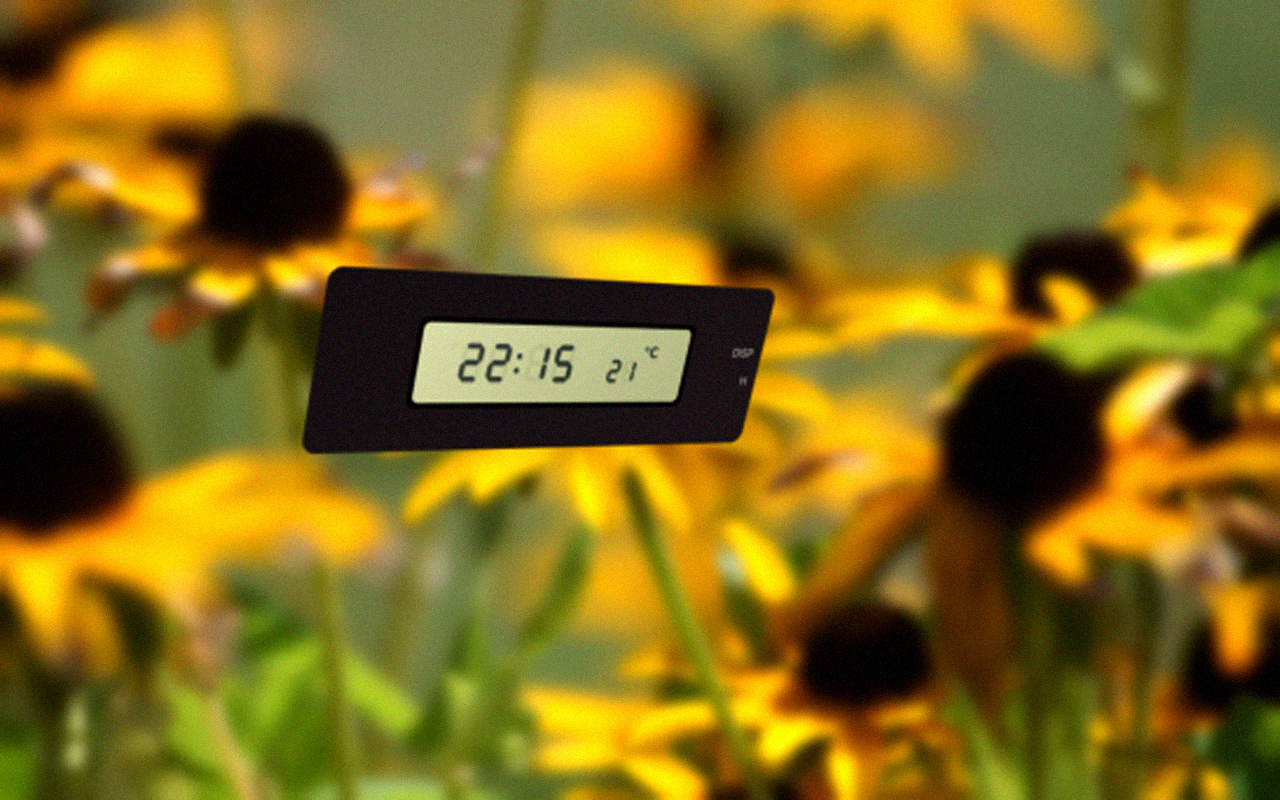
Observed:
22h15
